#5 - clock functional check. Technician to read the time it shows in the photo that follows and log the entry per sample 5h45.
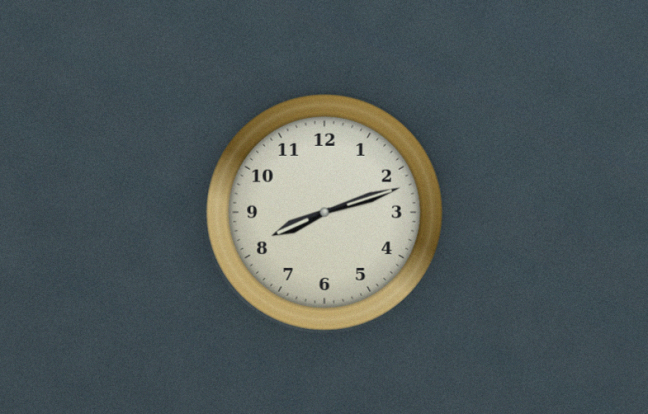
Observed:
8h12
